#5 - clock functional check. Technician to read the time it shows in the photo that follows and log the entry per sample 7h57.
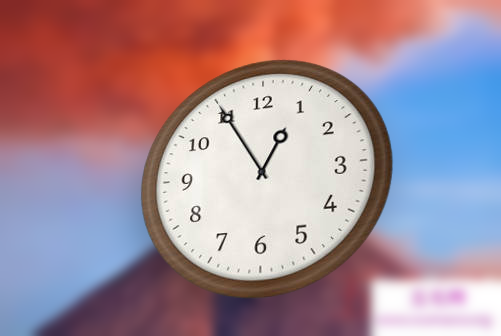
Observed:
12h55
